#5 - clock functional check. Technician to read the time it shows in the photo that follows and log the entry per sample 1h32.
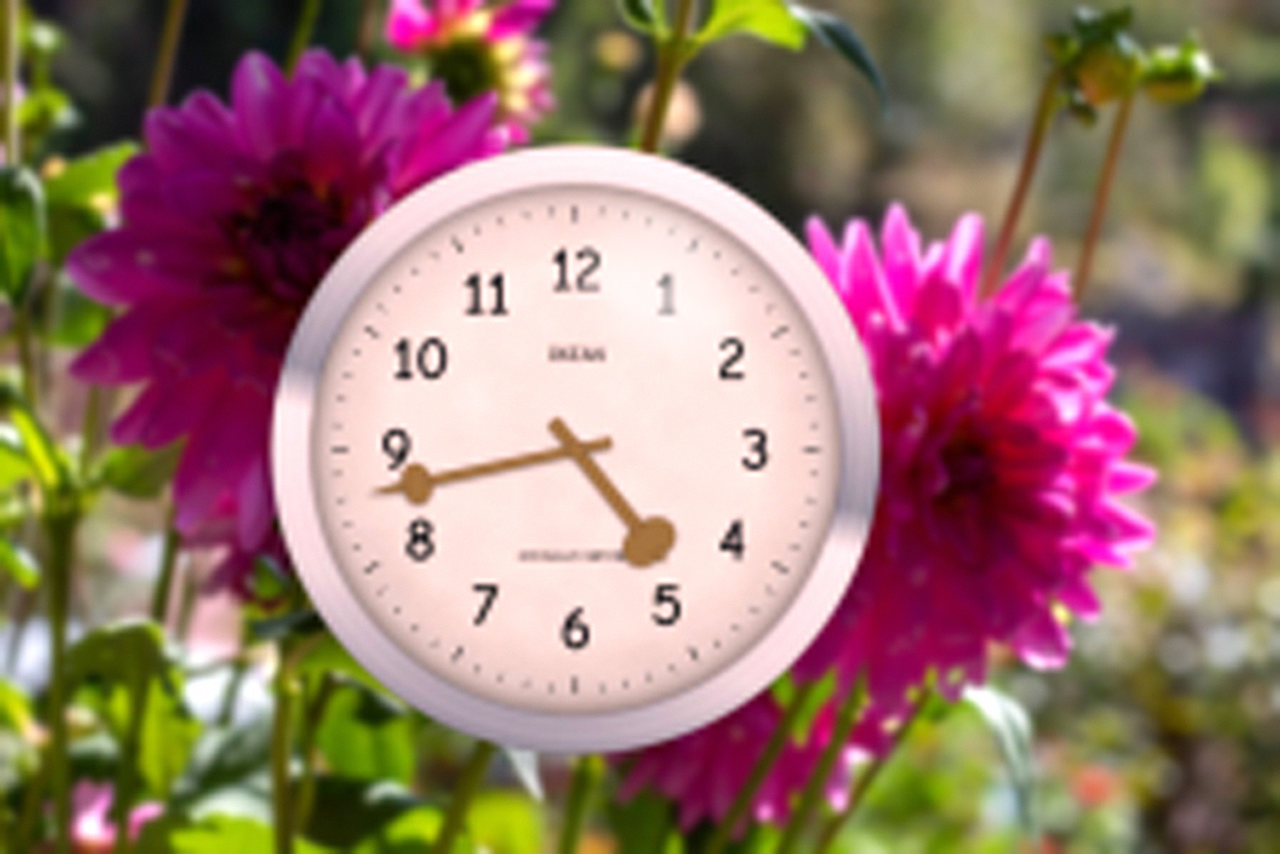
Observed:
4h43
